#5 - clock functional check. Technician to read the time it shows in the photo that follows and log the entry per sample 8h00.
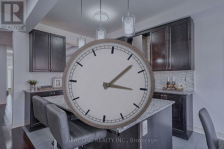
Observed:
3h07
